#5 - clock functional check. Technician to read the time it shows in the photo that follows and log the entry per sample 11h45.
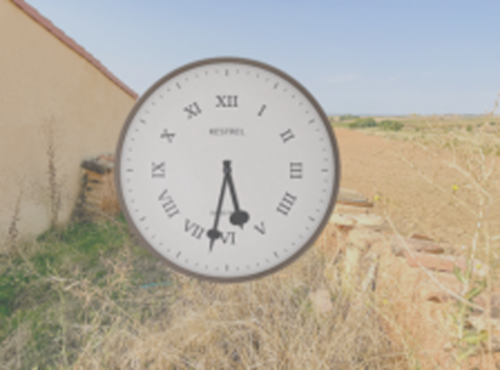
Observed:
5h32
